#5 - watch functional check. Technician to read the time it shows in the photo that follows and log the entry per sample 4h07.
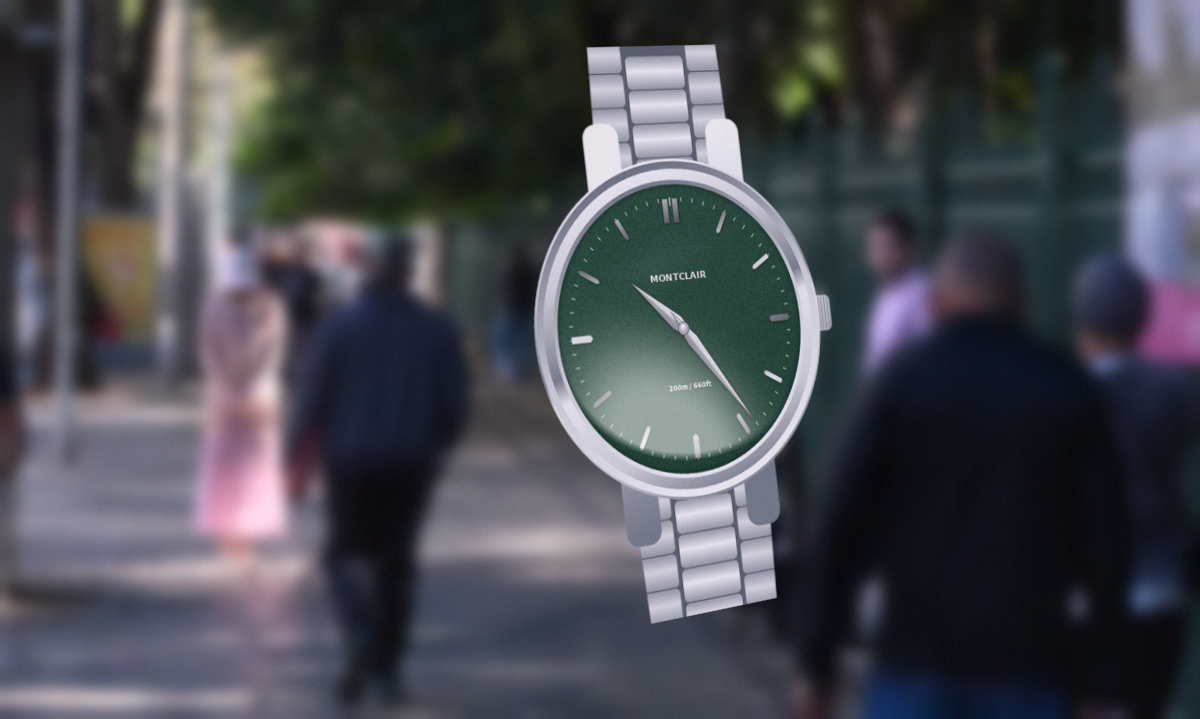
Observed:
10h24
